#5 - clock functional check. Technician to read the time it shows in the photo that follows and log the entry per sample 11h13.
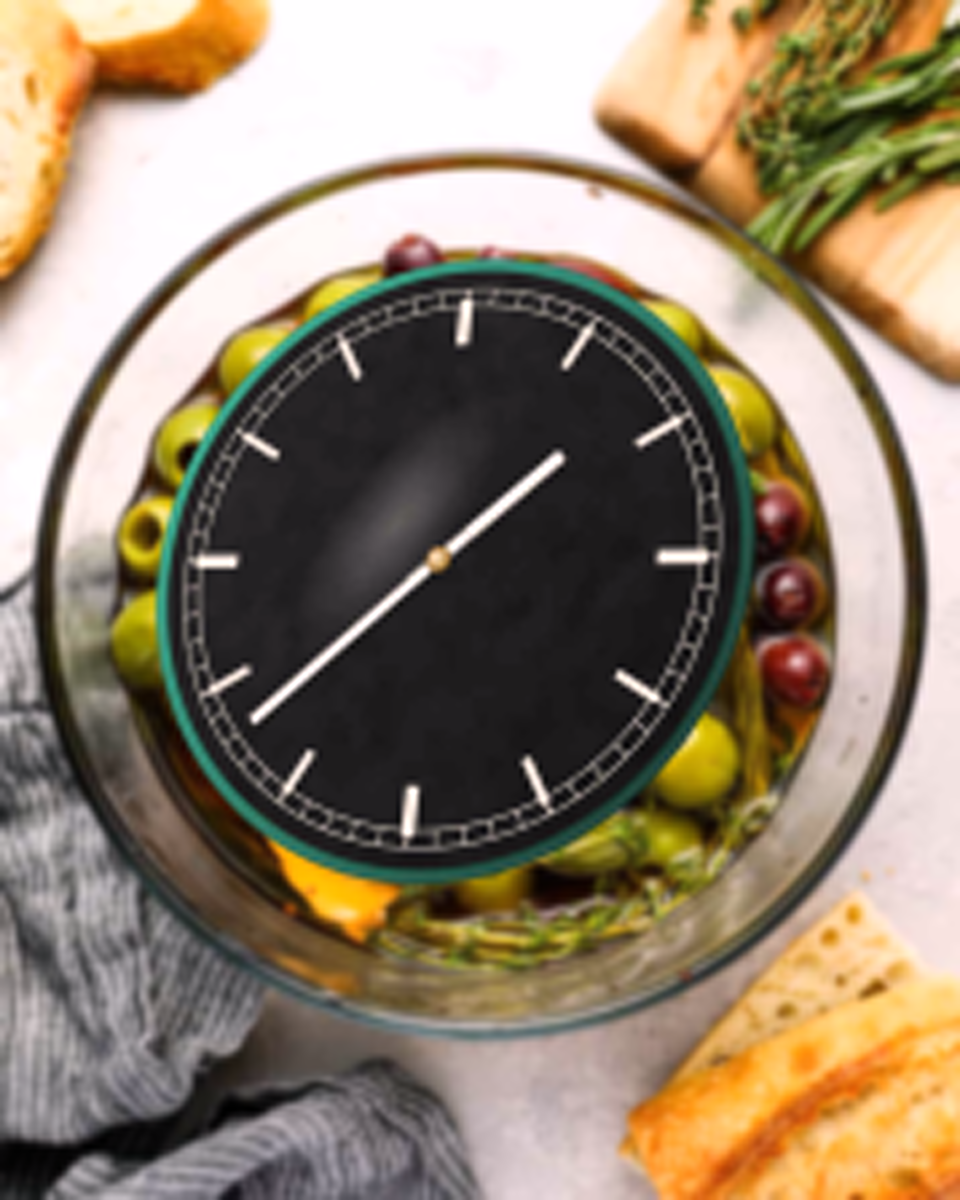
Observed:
1h38
